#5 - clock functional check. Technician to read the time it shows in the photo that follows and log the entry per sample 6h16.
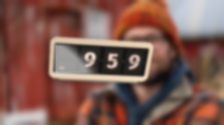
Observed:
9h59
